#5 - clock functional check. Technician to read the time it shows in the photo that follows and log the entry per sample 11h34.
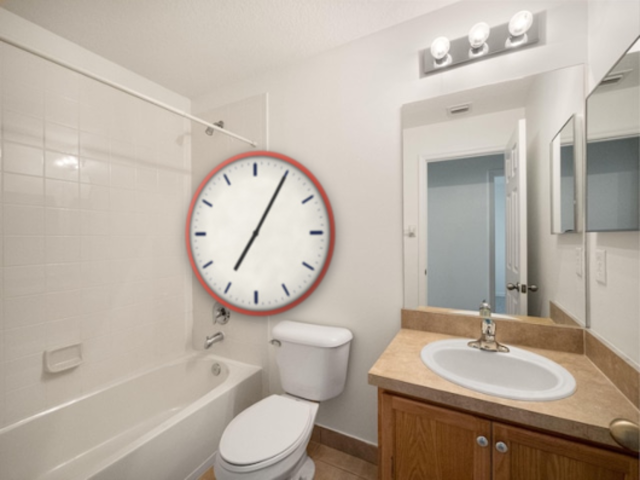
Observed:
7h05
